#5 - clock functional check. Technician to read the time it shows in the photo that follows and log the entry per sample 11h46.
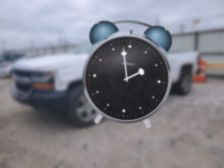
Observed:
1h58
